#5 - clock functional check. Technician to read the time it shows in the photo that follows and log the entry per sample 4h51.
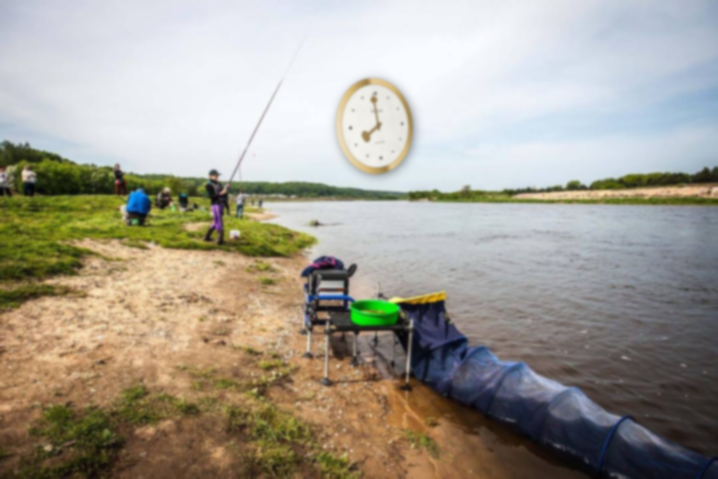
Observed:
7h59
